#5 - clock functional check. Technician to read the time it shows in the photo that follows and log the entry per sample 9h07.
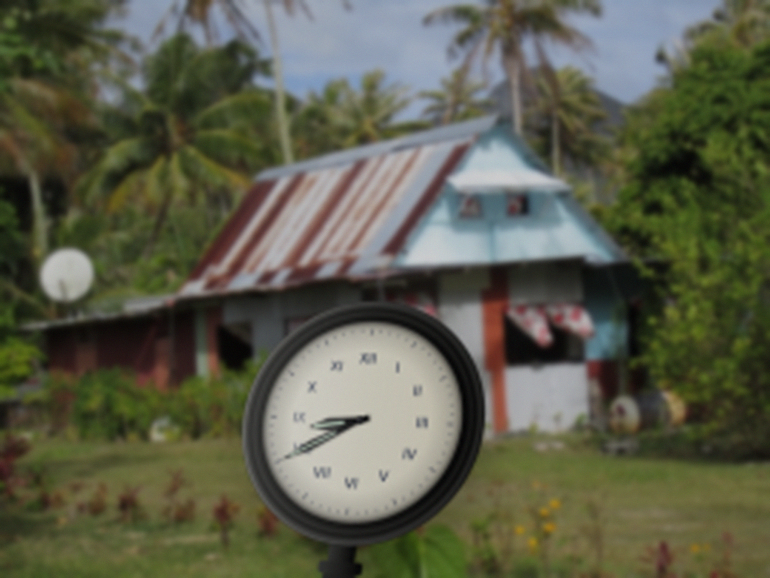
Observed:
8h40
